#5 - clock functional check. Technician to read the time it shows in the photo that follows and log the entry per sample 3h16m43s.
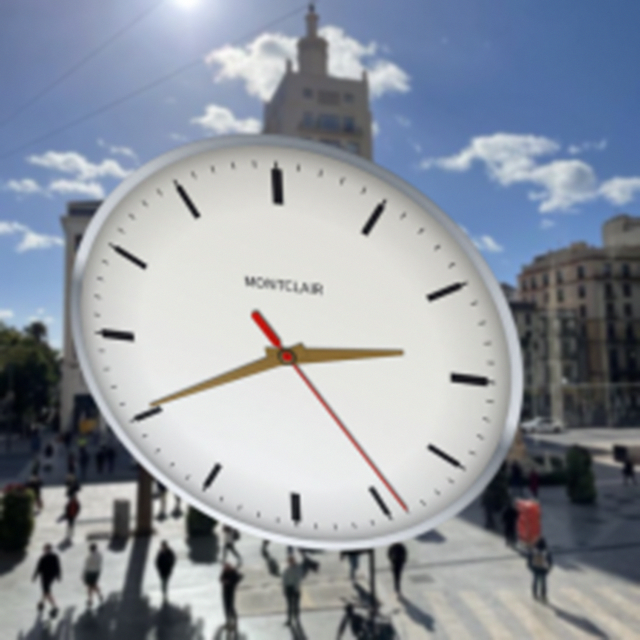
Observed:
2h40m24s
